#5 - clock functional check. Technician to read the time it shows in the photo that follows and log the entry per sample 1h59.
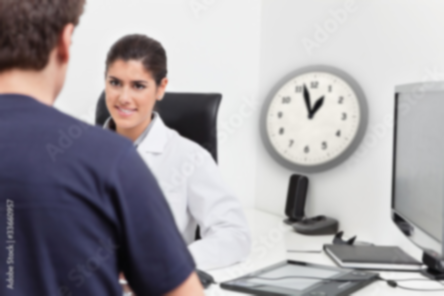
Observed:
12h57
